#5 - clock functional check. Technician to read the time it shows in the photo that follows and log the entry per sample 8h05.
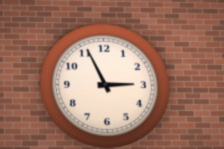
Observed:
2h56
